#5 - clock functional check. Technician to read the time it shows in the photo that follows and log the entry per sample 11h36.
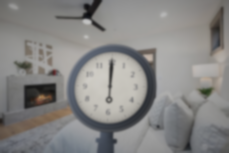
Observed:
6h00
